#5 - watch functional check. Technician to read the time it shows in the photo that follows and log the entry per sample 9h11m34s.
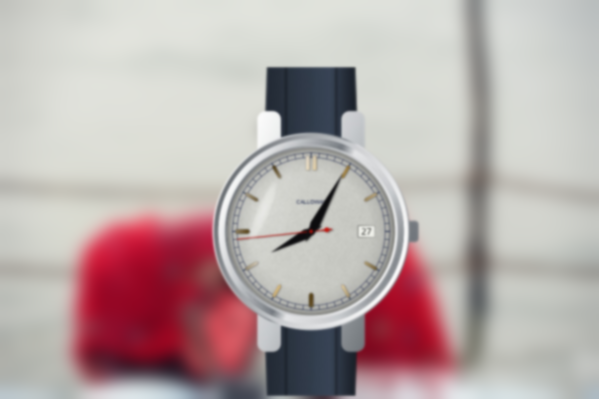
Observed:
8h04m44s
